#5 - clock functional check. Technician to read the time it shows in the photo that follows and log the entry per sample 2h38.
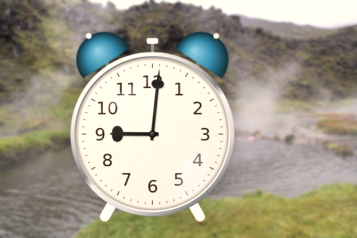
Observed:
9h01
